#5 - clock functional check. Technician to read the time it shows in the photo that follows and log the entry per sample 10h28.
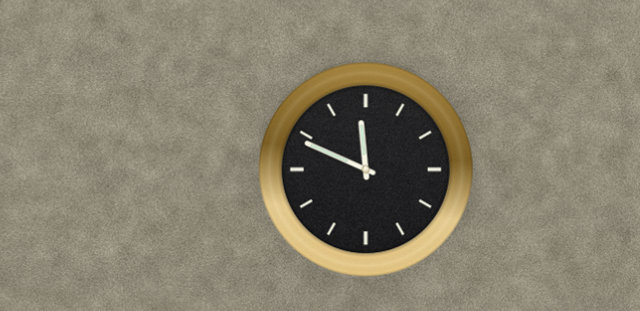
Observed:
11h49
